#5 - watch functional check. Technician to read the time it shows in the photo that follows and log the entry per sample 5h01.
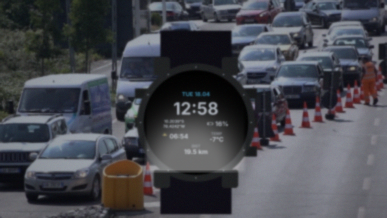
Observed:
12h58
